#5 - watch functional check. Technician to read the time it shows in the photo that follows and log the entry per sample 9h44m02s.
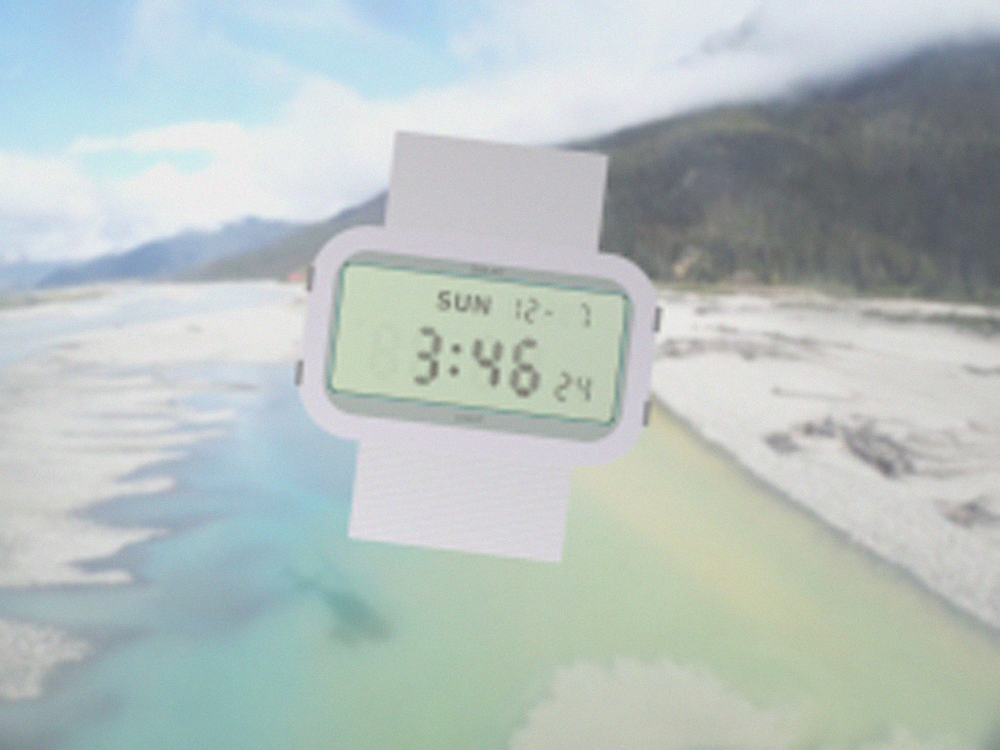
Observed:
3h46m24s
